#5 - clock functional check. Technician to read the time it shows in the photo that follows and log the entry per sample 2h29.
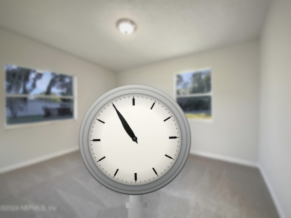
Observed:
10h55
